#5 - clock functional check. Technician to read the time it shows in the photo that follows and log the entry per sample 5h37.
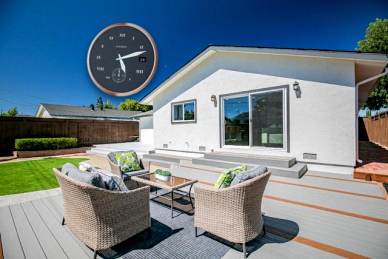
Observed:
5h12
